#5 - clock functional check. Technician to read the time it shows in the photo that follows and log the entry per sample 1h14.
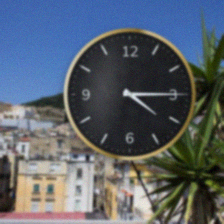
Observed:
4h15
